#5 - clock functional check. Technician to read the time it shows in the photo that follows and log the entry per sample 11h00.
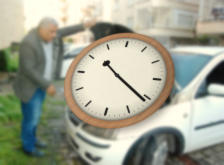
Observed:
10h21
